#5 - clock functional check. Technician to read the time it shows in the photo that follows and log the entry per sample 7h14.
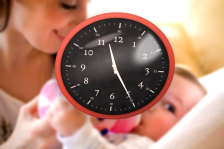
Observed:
11h25
